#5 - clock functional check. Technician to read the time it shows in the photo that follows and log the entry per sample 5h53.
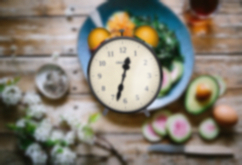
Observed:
12h33
